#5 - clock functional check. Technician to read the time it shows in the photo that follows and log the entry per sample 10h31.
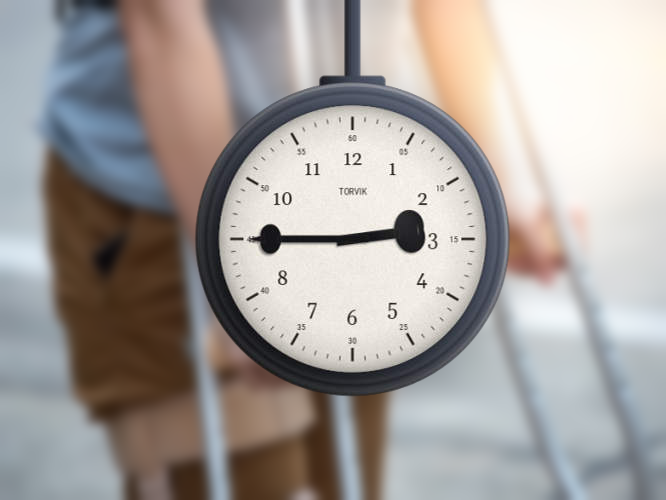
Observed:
2h45
